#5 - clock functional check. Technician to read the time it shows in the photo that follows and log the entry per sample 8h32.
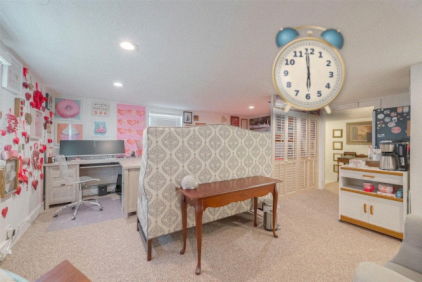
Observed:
5h59
